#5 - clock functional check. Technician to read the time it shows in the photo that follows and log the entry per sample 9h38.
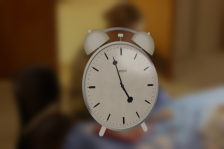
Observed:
4h57
